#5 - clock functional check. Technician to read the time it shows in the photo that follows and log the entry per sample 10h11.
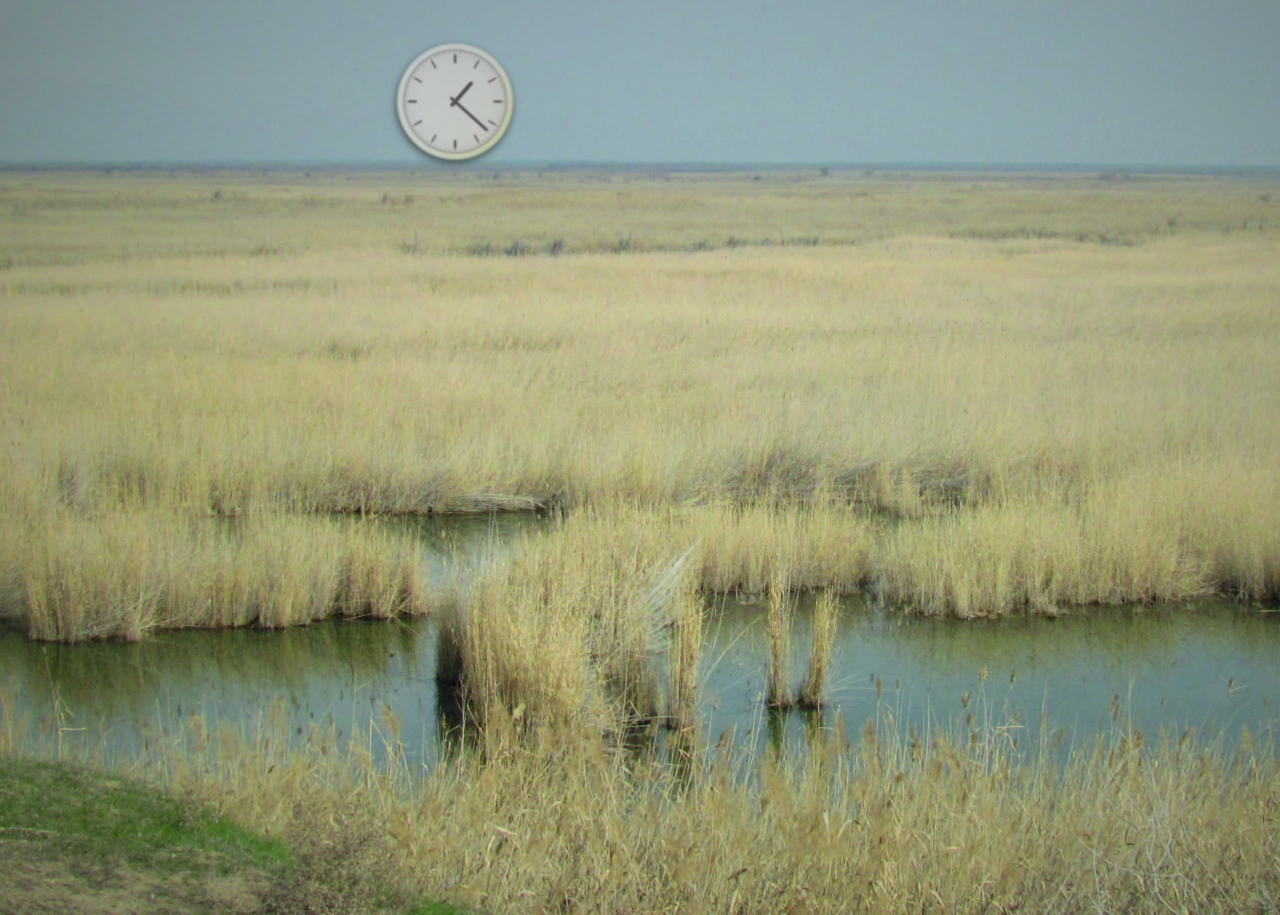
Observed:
1h22
